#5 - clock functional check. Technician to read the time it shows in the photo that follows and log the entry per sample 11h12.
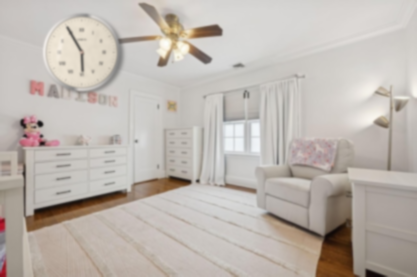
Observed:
5h55
